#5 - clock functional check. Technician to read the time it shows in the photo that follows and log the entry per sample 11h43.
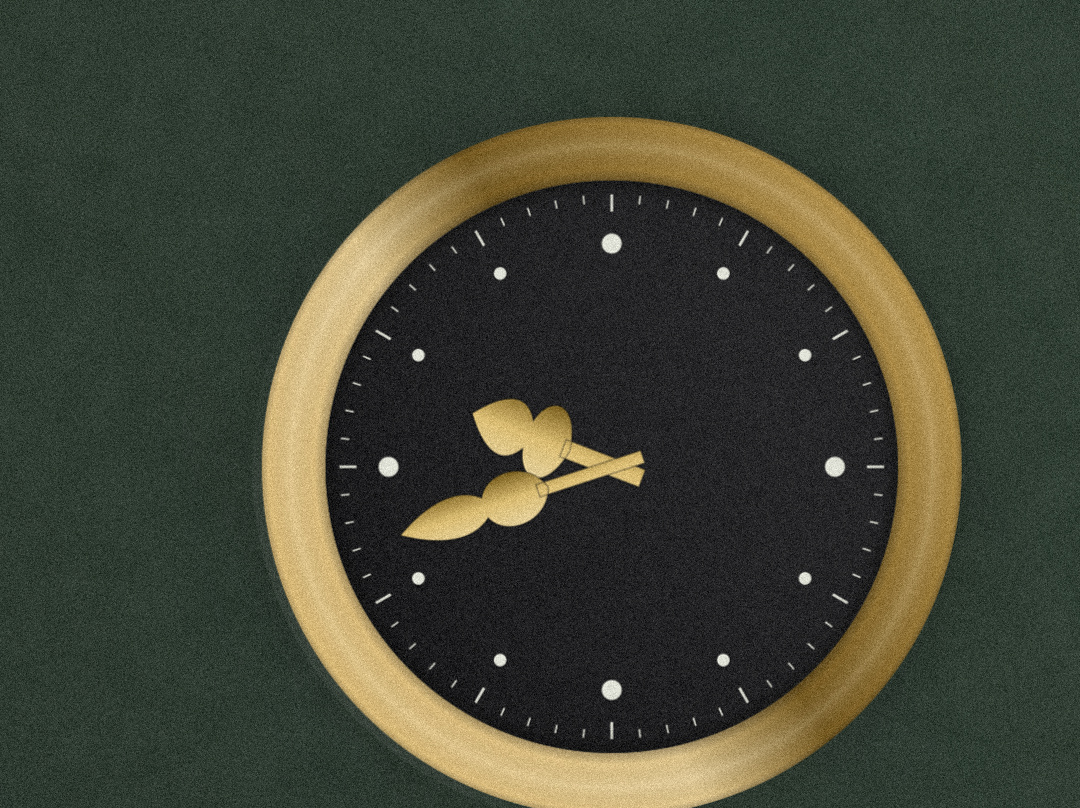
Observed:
9h42
